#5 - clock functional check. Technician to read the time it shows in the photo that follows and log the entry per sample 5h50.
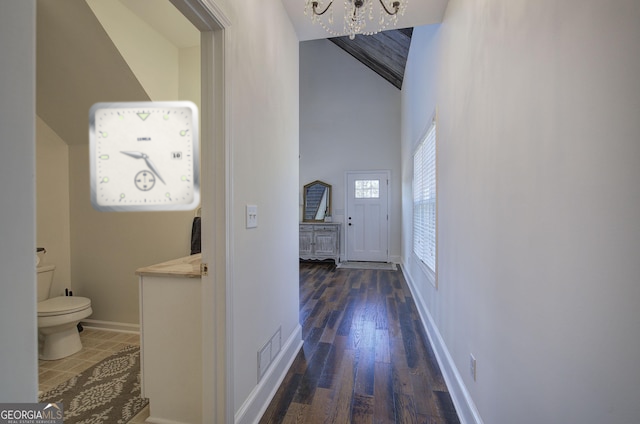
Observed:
9h24
